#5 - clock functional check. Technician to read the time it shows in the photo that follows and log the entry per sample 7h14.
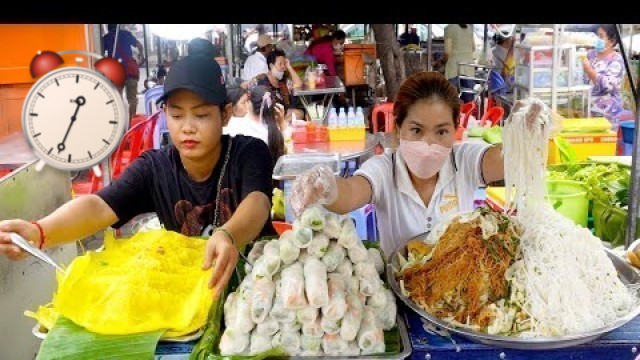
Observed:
12h33
